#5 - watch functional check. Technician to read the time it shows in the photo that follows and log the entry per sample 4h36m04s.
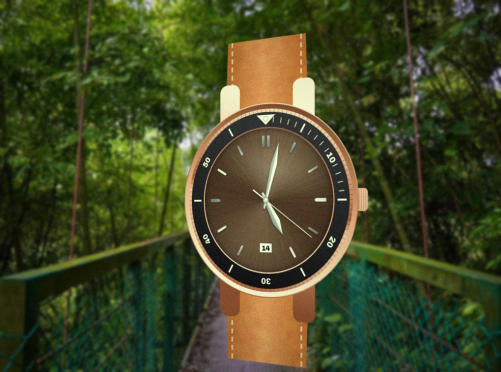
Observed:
5h02m21s
